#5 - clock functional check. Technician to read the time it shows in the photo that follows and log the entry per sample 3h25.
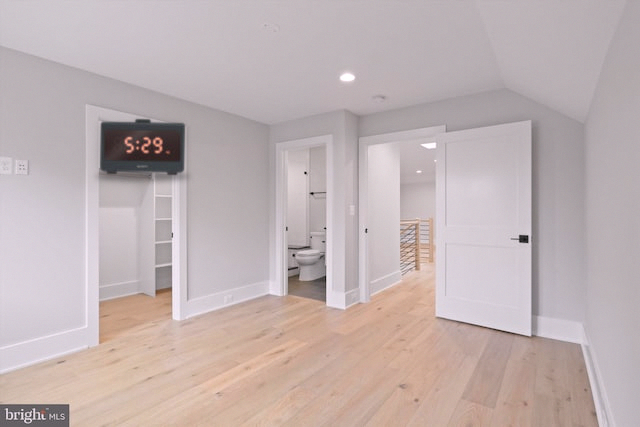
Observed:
5h29
